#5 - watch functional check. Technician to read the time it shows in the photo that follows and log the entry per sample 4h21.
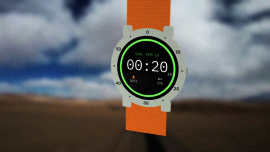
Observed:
0h20
